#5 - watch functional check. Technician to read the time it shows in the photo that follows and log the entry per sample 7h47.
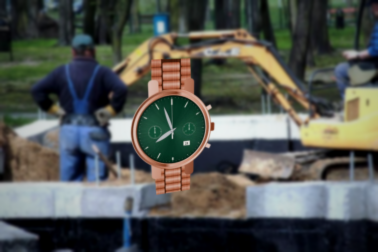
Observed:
7h57
